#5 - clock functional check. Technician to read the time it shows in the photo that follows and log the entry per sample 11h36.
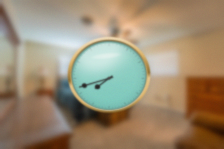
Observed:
7h42
